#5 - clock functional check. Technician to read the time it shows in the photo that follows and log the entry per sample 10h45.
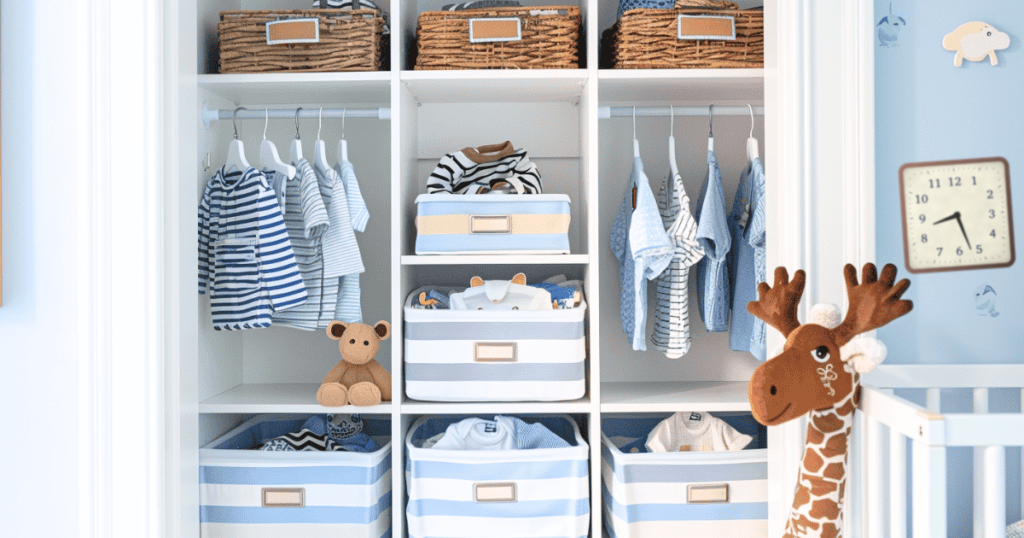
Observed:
8h27
